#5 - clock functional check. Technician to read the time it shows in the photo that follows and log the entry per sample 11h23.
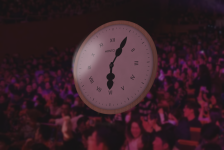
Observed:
6h05
